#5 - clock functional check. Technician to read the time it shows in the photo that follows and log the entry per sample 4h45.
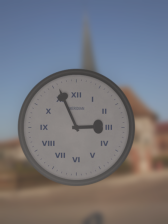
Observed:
2h56
